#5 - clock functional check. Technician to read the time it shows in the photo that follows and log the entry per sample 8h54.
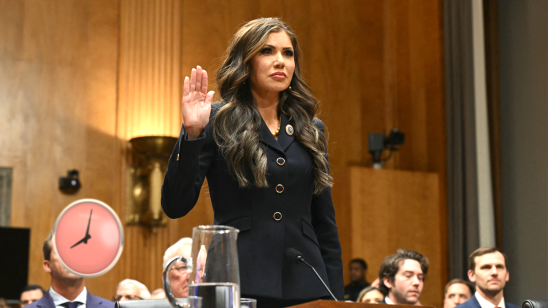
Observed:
8h02
